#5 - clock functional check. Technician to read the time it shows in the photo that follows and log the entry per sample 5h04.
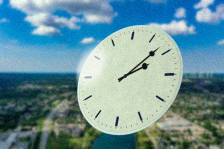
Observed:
2h08
